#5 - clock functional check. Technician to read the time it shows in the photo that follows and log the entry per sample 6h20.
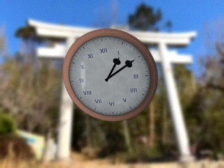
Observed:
1h10
